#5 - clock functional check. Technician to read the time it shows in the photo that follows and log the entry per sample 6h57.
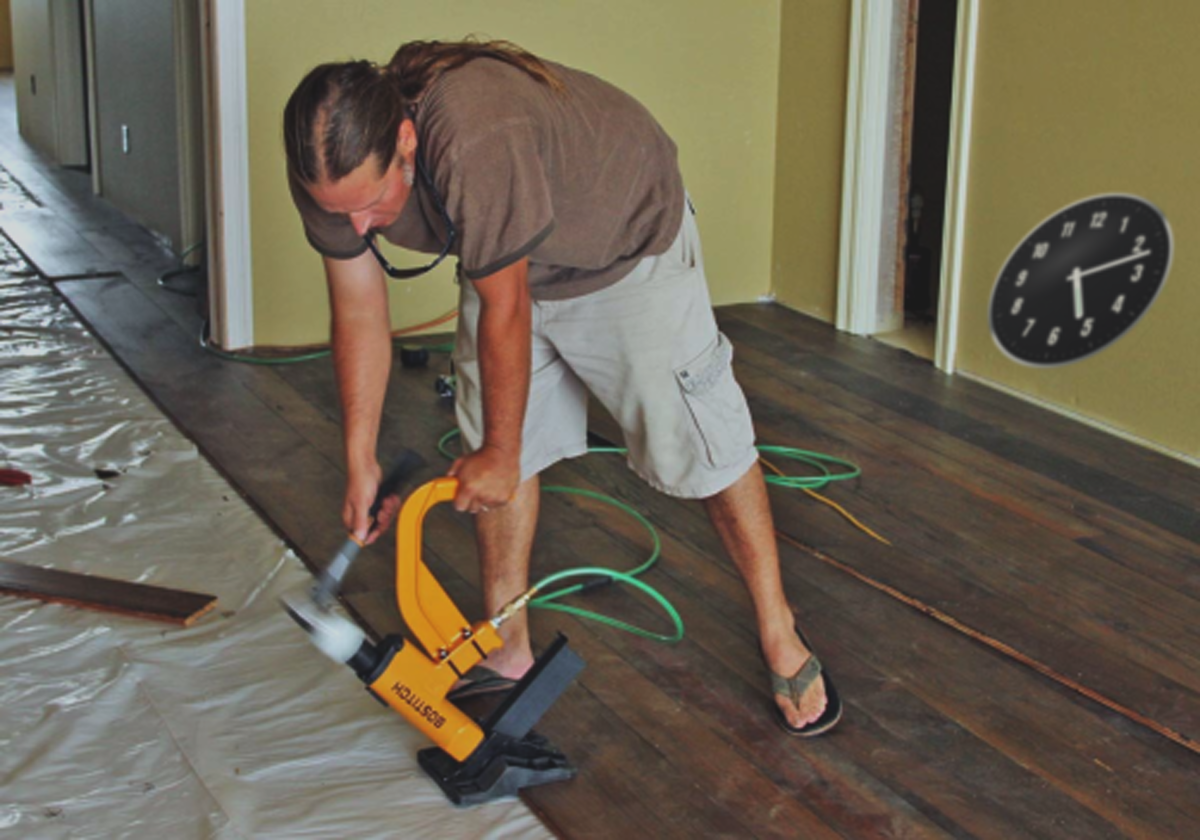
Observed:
5h12
